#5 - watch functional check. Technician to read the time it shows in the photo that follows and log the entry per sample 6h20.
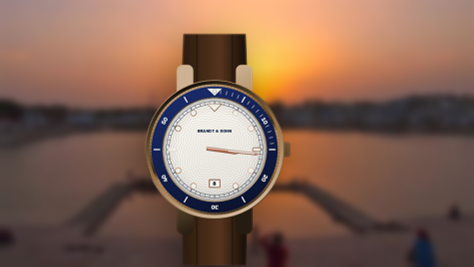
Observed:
3h16
